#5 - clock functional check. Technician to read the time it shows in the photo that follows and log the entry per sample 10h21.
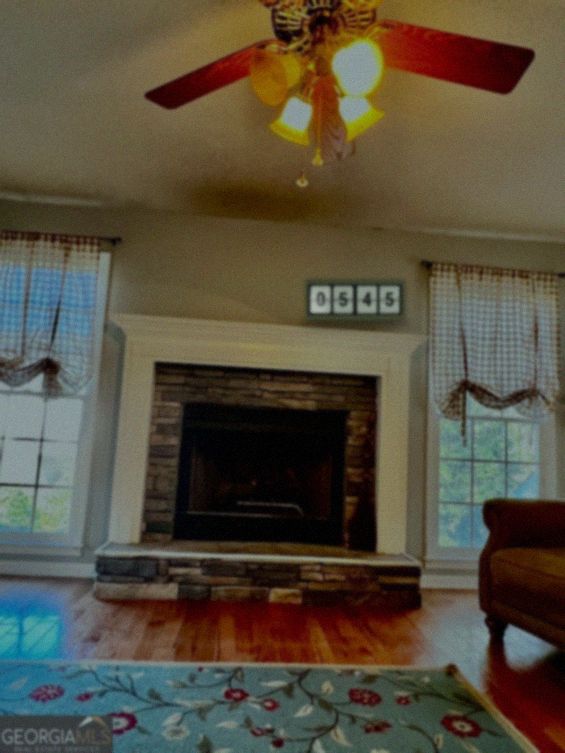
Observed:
5h45
